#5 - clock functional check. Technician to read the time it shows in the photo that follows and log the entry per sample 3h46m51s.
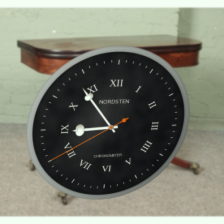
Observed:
8h53m40s
